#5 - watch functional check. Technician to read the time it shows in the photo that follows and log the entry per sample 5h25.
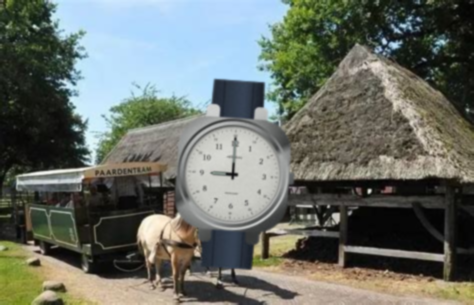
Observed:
9h00
